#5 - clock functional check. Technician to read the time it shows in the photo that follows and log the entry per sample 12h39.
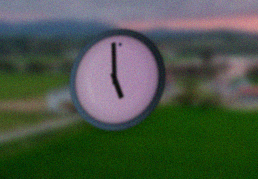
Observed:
4h58
